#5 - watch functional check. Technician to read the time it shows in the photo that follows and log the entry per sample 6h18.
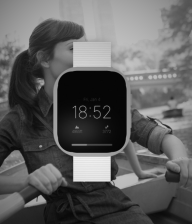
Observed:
18h52
